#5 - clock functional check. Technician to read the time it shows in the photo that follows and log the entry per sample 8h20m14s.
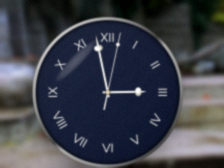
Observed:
2h58m02s
